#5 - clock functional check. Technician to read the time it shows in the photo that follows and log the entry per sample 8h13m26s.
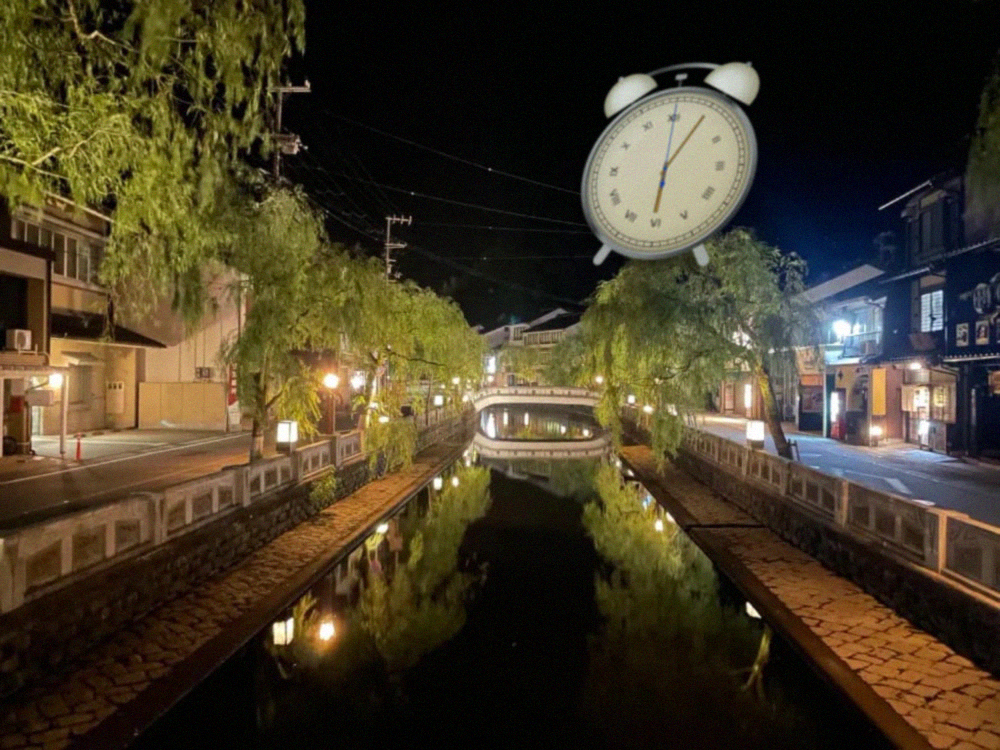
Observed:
6h05m00s
